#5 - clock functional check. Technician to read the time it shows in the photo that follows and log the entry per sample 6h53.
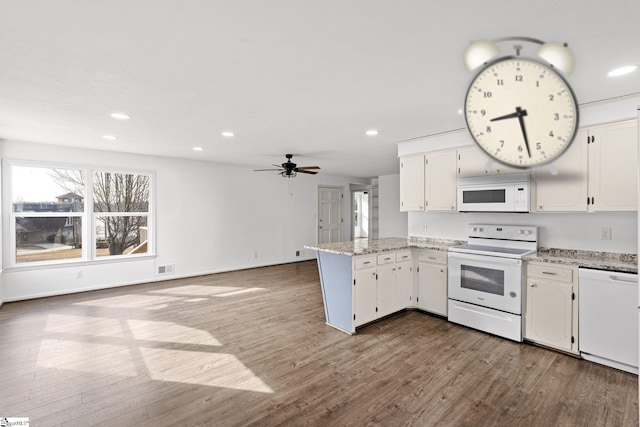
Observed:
8h28
